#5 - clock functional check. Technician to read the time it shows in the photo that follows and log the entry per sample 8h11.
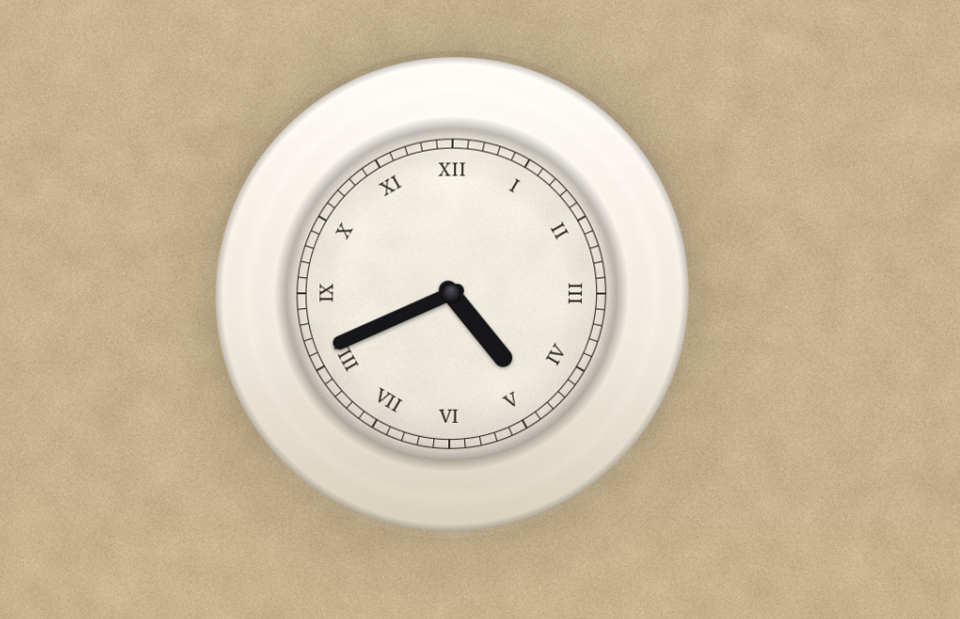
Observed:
4h41
